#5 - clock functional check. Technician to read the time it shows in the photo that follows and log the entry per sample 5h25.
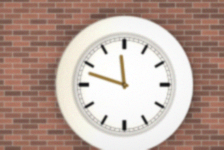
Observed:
11h48
